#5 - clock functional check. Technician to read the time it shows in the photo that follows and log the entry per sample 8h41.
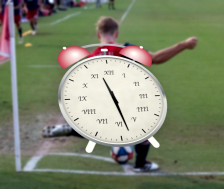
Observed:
11h28
